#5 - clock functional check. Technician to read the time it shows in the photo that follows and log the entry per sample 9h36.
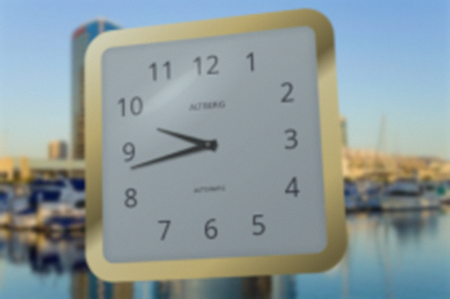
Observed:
9h43
